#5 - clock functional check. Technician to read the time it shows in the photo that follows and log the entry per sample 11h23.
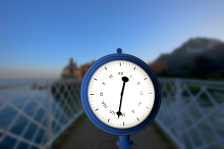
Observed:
12h32
